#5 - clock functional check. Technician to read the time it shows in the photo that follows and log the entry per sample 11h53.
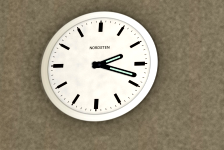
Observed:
2h18
